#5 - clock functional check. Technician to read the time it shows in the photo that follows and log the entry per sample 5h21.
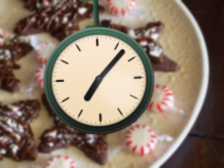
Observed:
7h07
